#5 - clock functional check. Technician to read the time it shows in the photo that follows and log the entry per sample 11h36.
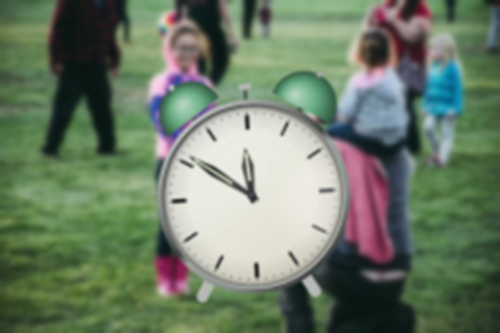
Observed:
11h51
